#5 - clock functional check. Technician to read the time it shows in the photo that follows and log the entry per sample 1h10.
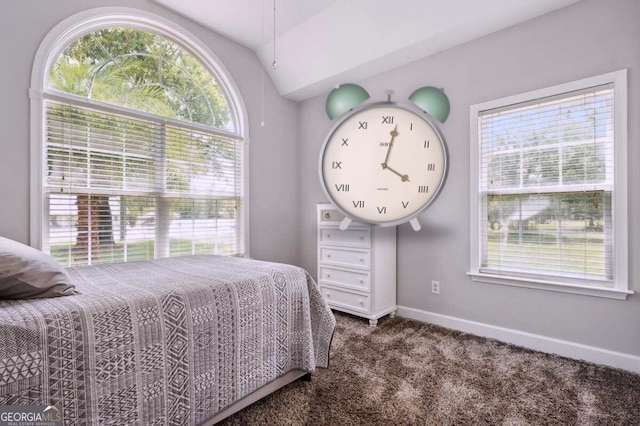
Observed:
4h02
